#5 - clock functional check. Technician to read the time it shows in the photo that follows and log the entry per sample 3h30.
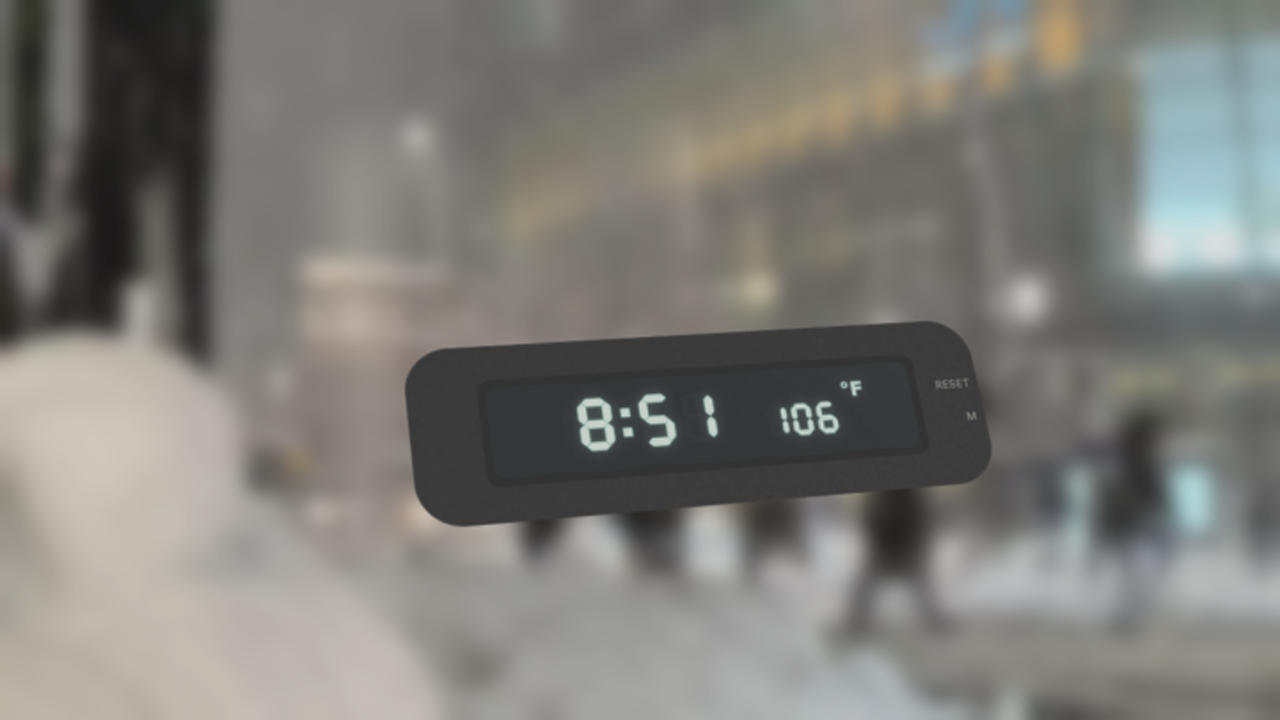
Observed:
8h51
